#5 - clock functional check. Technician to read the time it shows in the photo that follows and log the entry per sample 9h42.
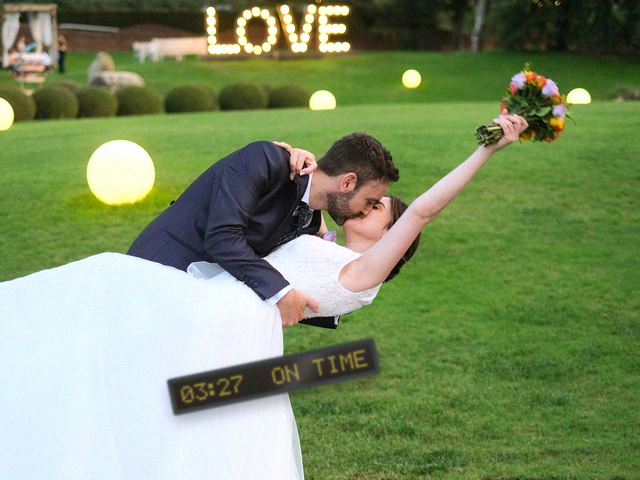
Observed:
3h27
